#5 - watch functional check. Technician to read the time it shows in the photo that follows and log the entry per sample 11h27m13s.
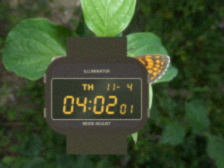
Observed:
4h02m01s
